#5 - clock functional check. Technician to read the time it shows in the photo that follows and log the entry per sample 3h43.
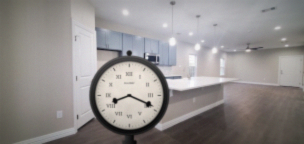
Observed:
8h19
